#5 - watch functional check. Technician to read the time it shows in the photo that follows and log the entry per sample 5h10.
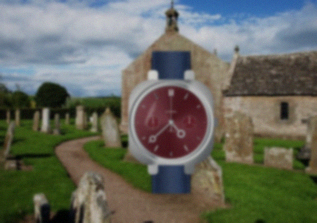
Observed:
4h38
